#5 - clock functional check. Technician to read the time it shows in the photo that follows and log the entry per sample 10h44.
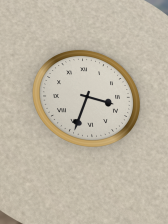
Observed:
3h34
